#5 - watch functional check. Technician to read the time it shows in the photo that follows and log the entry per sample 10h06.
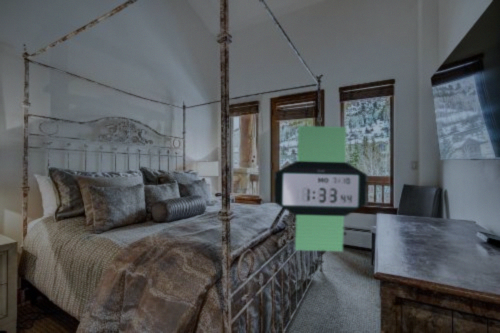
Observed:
1h33
